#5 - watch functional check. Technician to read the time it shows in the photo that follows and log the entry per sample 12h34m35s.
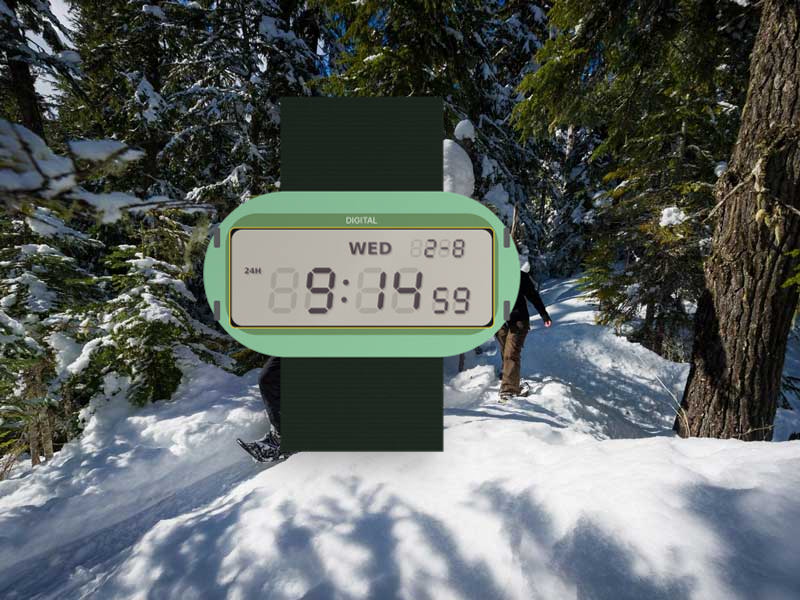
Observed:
9h14m59s
